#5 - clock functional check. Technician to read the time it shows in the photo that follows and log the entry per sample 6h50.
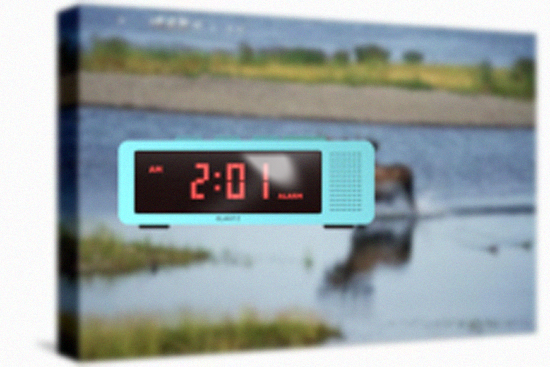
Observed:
2h01
